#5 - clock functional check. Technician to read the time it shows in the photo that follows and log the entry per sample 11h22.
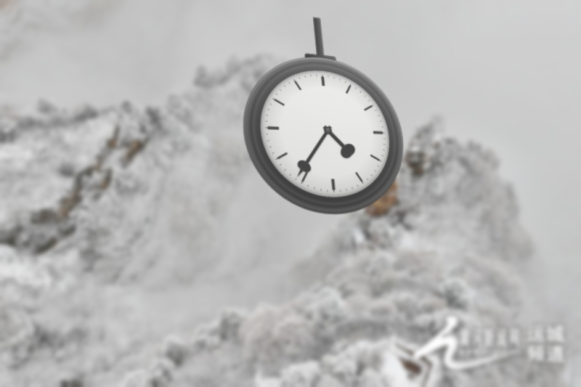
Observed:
4h36
